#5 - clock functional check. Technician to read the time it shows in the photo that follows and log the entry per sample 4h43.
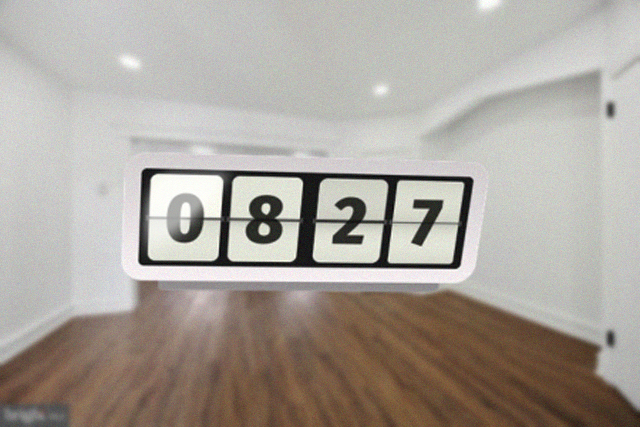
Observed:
8h27
